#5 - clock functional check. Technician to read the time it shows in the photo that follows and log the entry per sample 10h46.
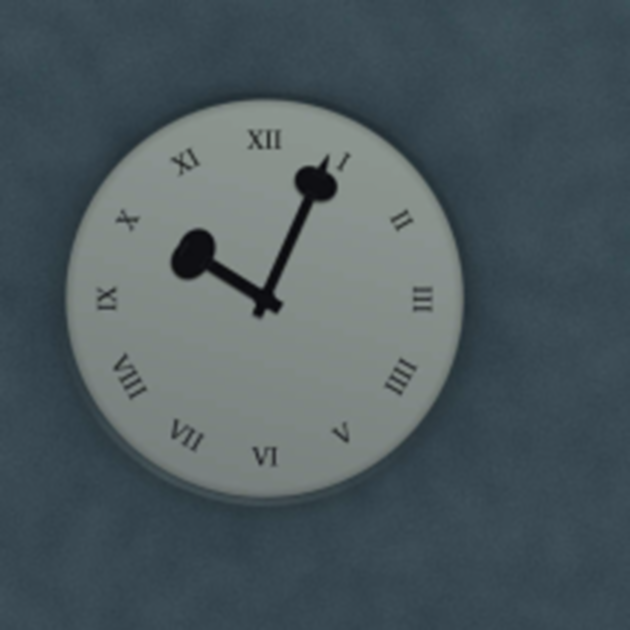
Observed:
10h04
